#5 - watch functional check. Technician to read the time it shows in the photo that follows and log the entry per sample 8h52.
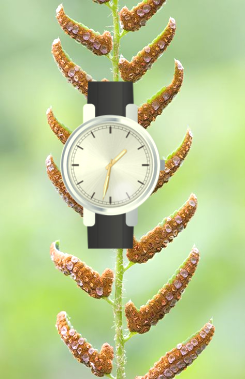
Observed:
1h32
